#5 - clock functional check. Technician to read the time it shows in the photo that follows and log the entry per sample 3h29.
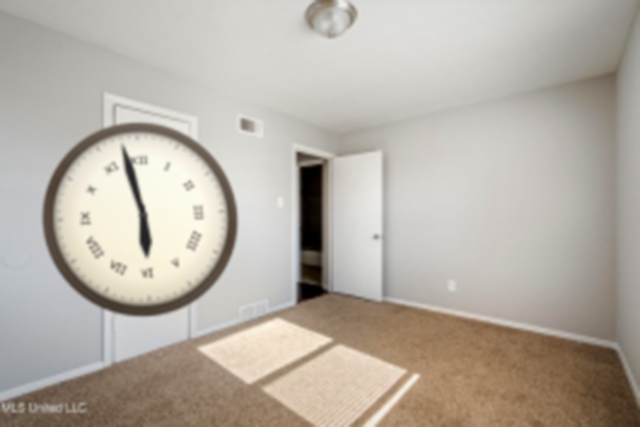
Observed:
5h58
